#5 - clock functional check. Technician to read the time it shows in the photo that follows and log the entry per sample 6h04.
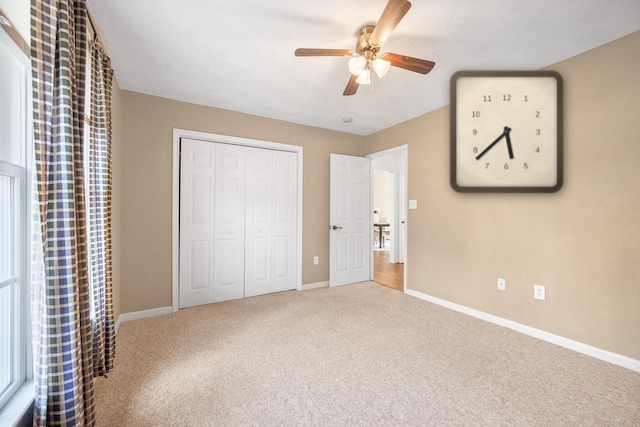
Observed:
5h38
